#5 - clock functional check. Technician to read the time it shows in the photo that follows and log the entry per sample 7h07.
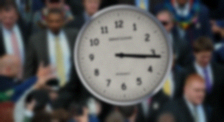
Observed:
3h16
